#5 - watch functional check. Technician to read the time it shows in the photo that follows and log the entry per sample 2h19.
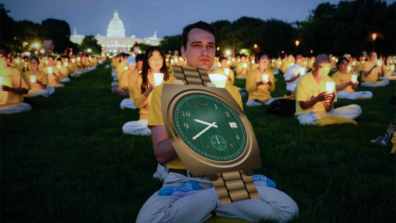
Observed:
9h40
